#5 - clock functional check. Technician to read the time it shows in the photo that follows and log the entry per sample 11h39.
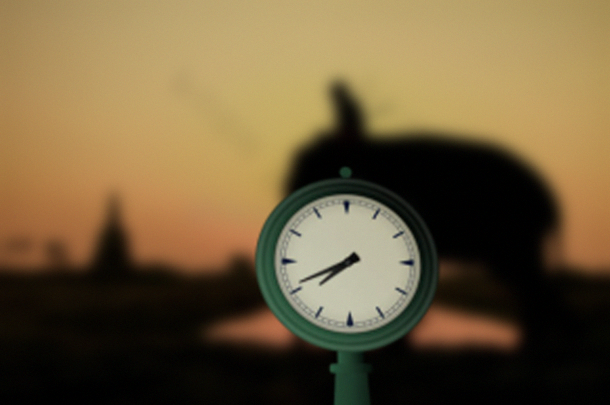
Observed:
7h41
